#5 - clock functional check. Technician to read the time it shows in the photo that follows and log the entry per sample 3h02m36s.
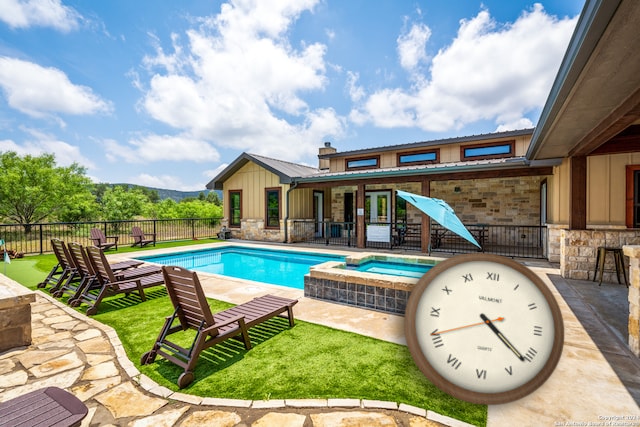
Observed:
4h21m41s
